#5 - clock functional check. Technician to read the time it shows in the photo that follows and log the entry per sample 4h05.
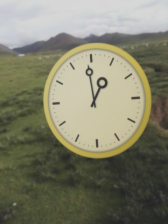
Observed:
12h59
